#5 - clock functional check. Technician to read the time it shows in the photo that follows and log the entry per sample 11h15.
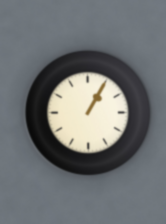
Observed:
1h05
